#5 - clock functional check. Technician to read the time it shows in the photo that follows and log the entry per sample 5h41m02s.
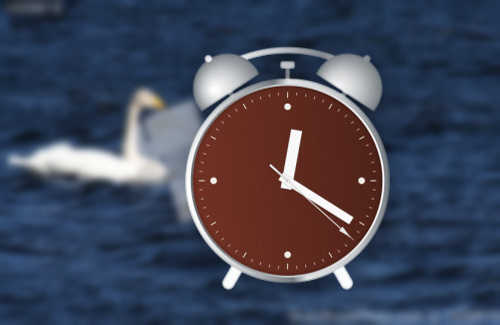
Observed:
12h20m22s
